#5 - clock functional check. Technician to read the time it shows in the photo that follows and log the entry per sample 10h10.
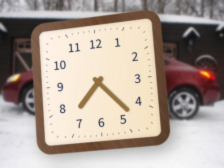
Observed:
7h23
